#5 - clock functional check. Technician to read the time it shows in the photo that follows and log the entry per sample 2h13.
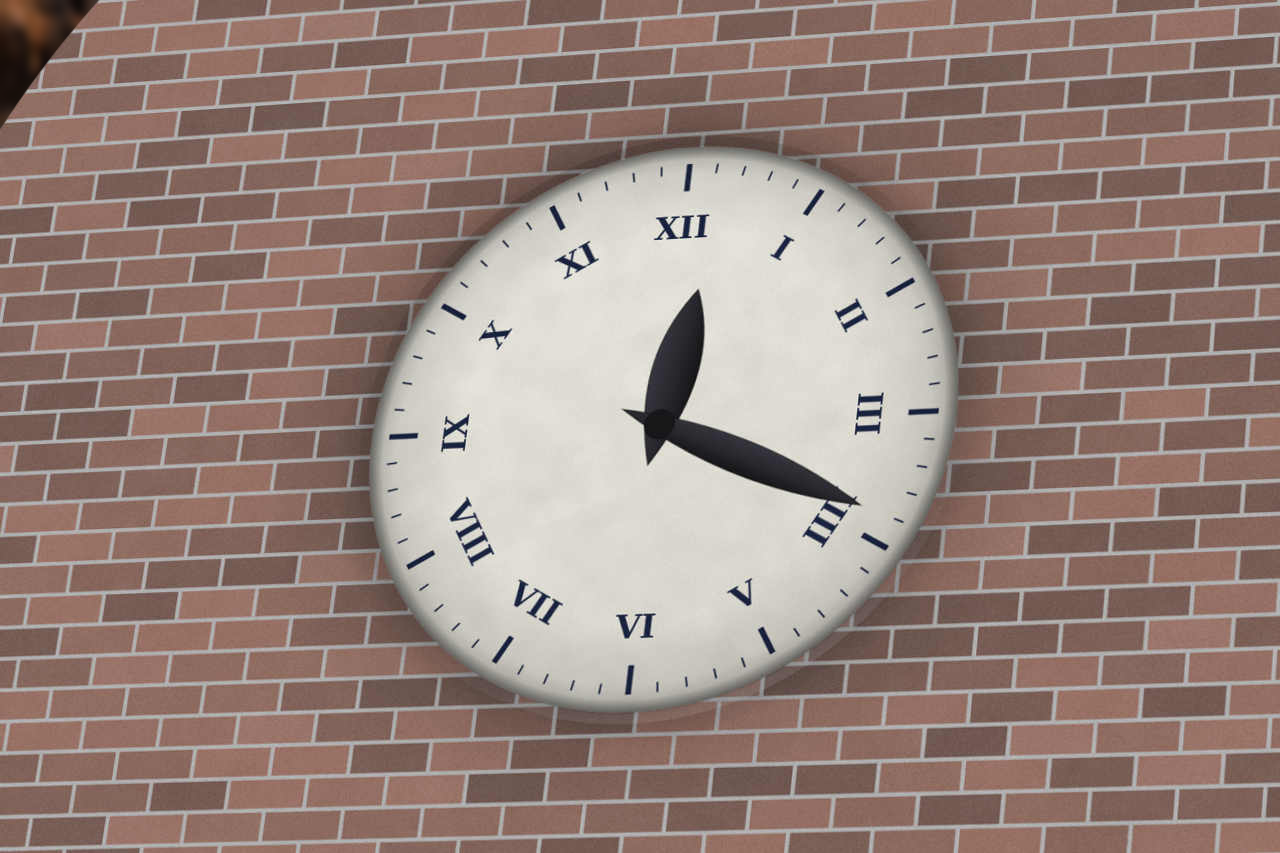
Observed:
12h19
